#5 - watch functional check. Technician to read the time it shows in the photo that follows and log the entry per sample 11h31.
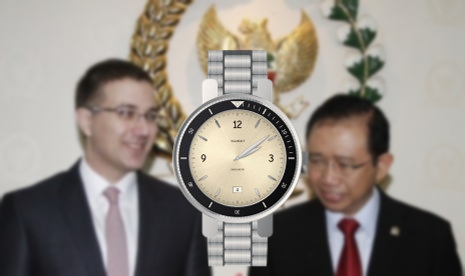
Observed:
2h09
